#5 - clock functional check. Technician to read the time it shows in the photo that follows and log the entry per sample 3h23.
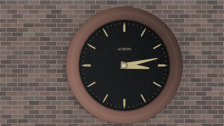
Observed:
3h13
